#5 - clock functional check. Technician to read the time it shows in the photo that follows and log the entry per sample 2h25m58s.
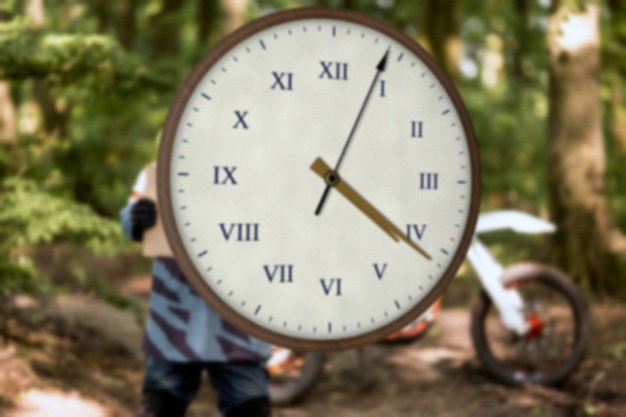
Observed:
4h21m04s
